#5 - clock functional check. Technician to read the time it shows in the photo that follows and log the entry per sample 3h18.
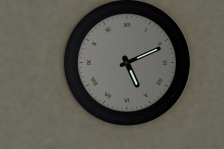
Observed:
5h11
